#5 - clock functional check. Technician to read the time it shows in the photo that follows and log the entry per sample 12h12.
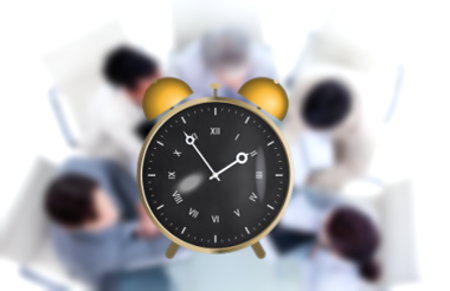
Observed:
1h54
